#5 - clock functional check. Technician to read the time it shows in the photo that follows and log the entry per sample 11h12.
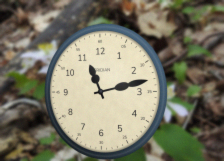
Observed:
11h13
